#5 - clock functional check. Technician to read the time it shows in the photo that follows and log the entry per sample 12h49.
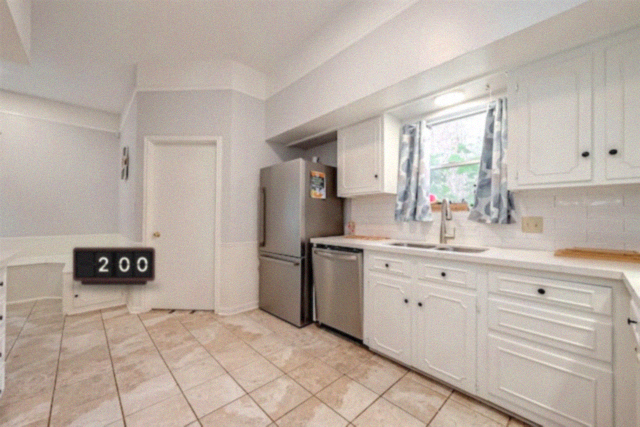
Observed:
2h00
